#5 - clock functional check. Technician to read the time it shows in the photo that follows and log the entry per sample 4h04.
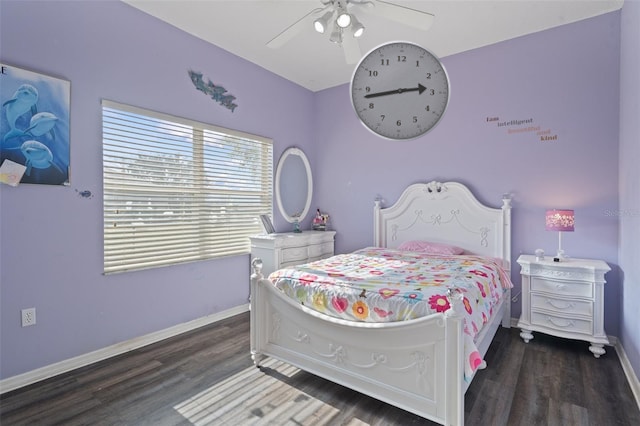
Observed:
2h43
